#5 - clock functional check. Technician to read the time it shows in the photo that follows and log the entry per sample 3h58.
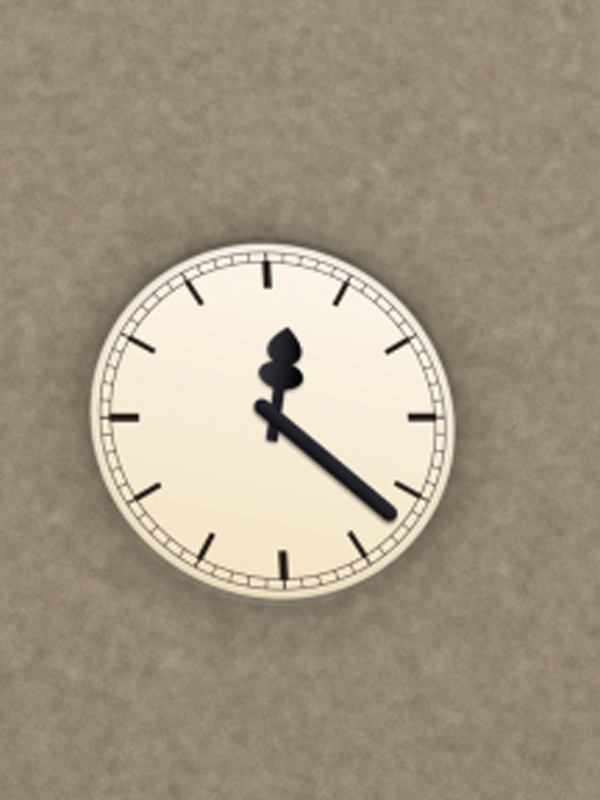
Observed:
12h22
